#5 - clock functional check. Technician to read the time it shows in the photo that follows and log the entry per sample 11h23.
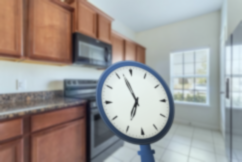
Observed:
6h57
